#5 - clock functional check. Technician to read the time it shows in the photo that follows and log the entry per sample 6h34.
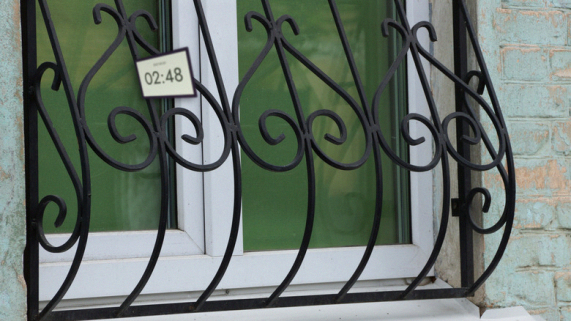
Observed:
2h48
